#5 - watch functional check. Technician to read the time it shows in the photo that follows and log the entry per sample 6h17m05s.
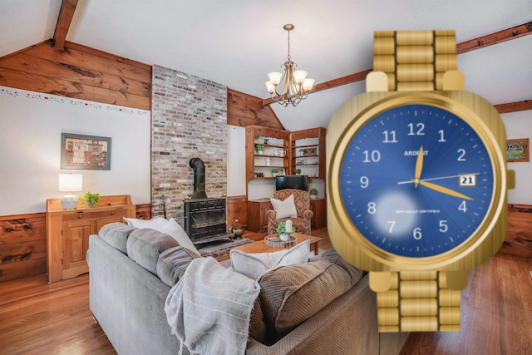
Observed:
12h18m14s
